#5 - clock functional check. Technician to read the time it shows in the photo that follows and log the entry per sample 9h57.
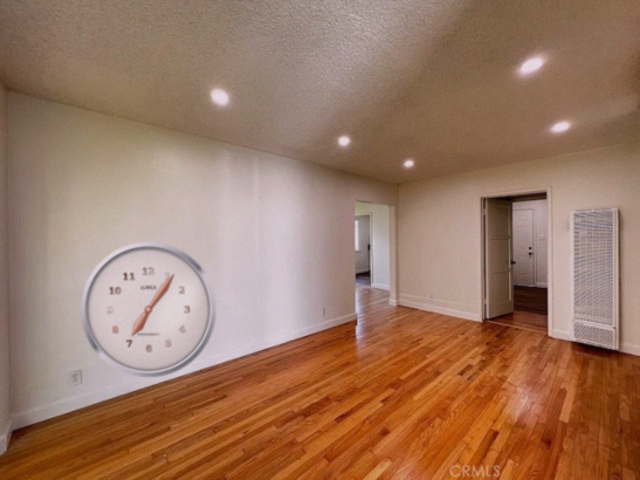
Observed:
7h06
